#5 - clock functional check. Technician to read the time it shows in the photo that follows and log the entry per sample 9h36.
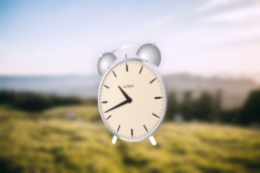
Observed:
10h42
